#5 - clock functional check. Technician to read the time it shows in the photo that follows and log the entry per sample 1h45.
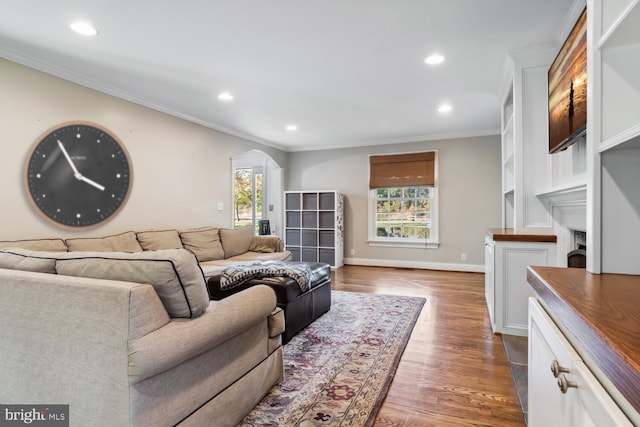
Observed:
3h55
